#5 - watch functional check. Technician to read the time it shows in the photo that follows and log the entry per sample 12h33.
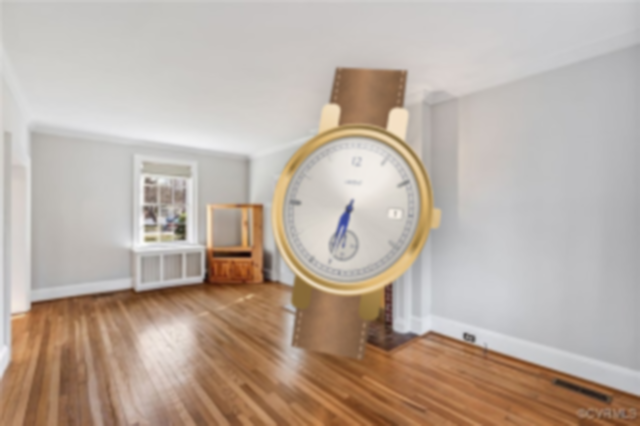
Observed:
6h32
